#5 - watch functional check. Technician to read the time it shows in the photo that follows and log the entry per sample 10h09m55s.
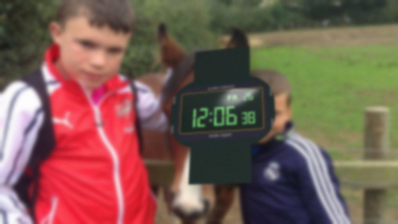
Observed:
12h06m38s
